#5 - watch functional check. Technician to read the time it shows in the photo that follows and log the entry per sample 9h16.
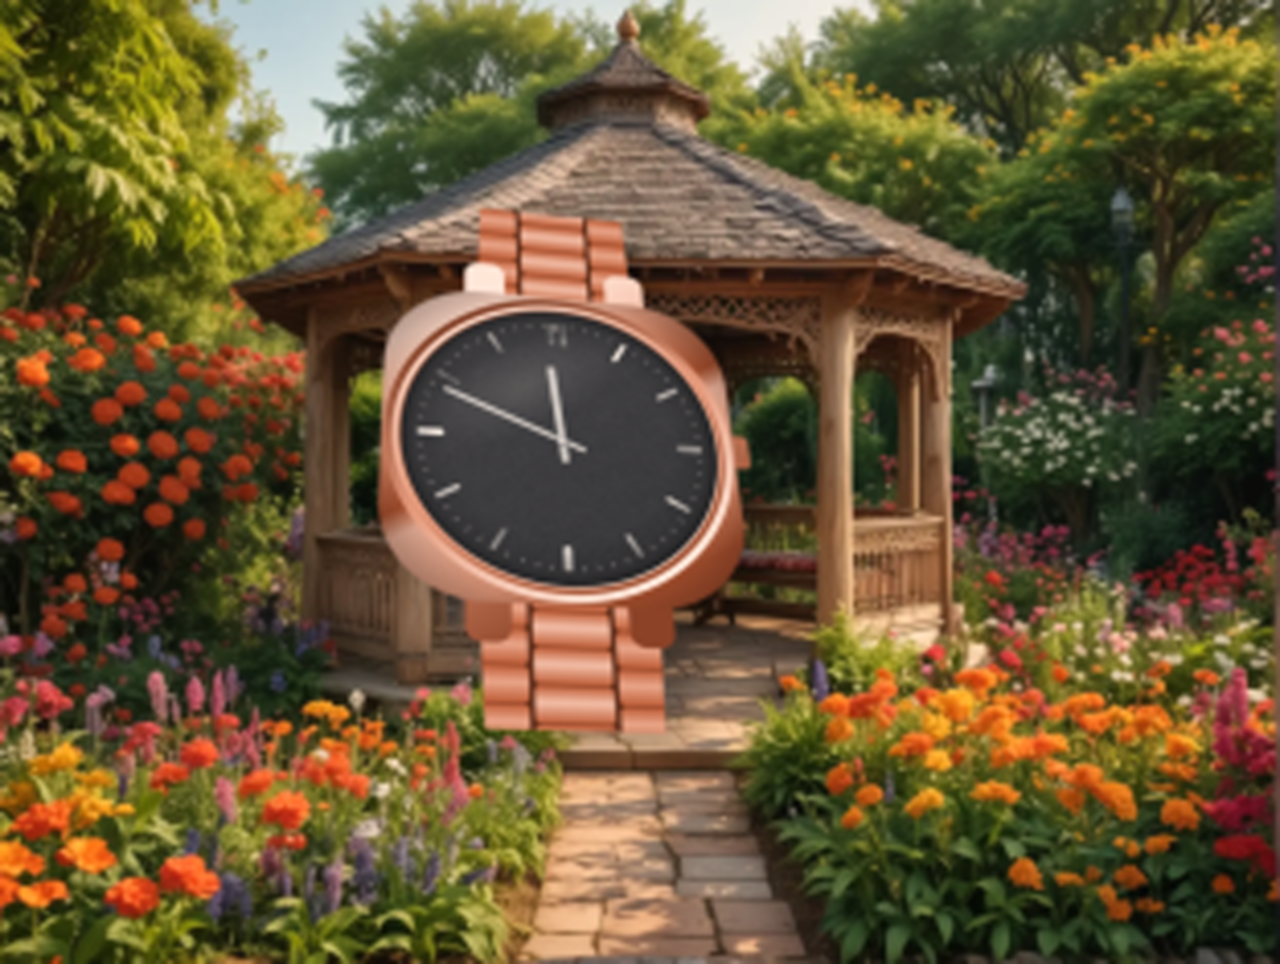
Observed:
11h49
